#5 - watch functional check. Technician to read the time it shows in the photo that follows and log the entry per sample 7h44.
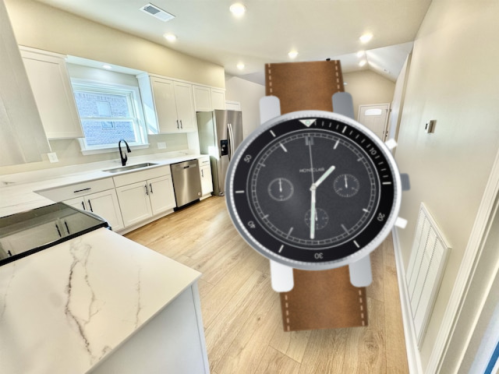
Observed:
1h31
